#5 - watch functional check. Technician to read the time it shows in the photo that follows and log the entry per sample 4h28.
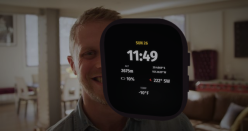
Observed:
11h49
